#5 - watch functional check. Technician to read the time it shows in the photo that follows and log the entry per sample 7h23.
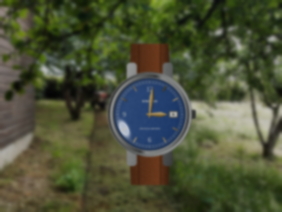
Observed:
3h01
